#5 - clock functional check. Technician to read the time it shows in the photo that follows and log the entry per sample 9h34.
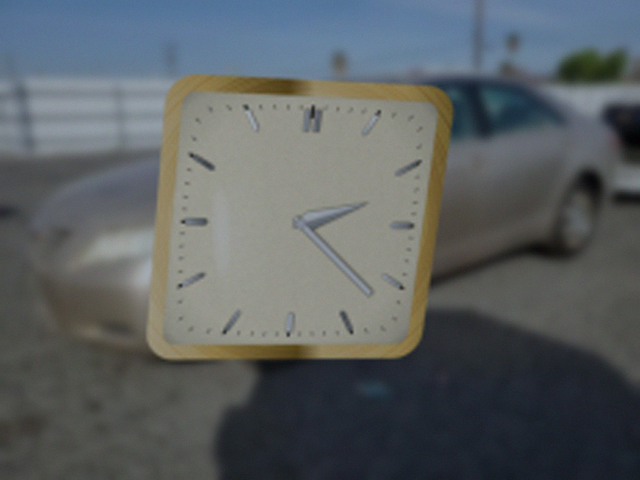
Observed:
2h22
